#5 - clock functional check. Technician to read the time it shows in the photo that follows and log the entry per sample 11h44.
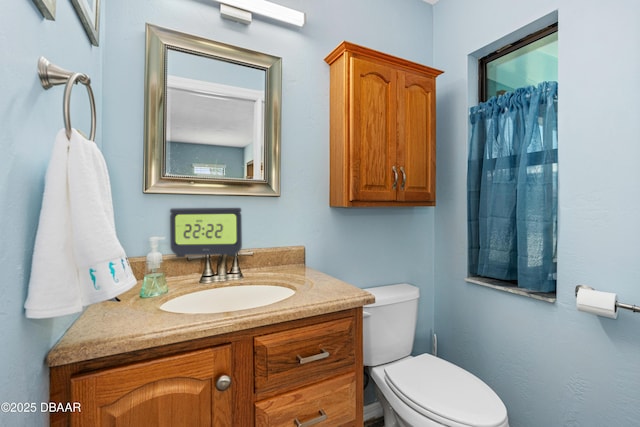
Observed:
22h22
